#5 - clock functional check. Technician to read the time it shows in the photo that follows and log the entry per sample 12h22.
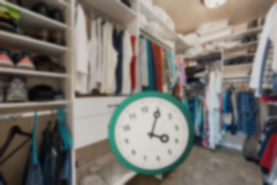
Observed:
4h05
